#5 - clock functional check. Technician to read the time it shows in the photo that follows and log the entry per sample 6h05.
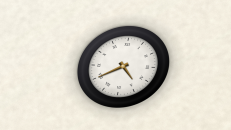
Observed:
4h40
